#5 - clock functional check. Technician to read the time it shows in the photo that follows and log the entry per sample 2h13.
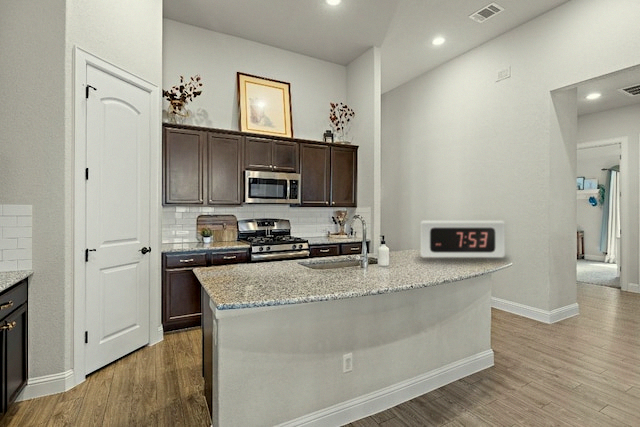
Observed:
7h53
